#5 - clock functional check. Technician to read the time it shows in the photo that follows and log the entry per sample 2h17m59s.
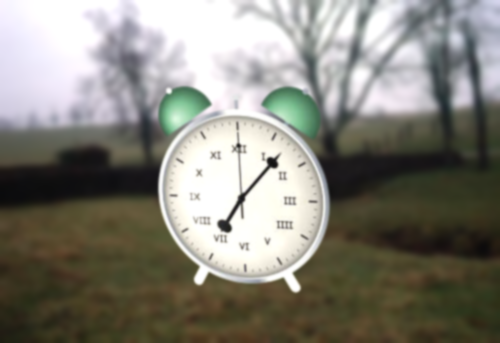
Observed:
7h07m00s
